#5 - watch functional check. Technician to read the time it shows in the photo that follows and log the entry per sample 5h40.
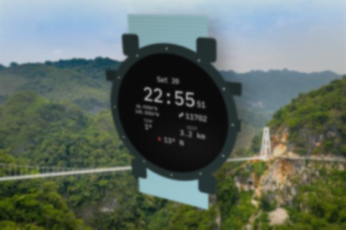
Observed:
22h55
